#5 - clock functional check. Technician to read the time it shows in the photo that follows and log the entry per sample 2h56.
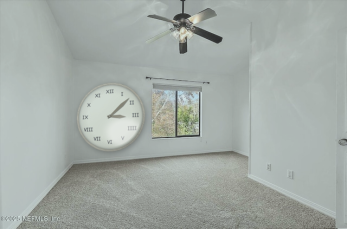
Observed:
3h08
